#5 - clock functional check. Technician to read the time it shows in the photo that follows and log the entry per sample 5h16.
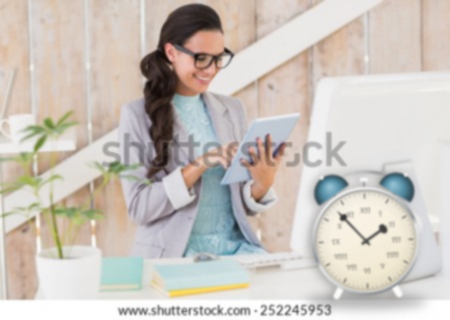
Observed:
1h53
